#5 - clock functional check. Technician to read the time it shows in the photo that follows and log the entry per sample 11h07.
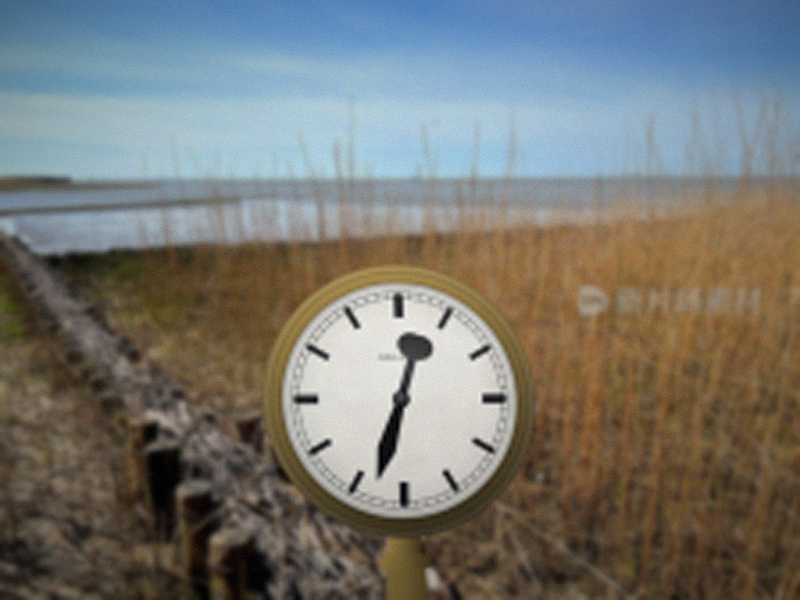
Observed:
12h33
